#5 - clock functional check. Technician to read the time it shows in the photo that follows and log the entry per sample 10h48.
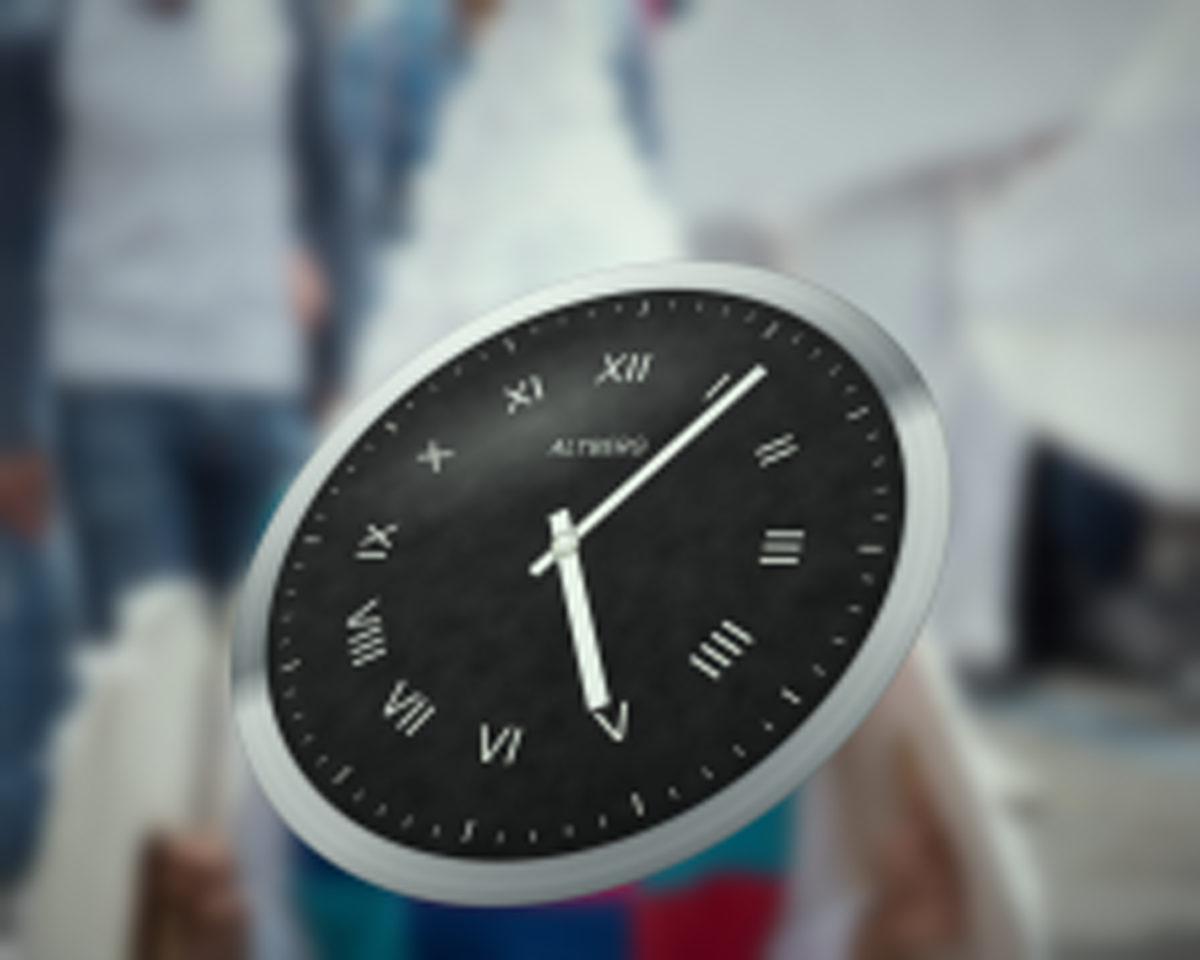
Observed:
5h06
